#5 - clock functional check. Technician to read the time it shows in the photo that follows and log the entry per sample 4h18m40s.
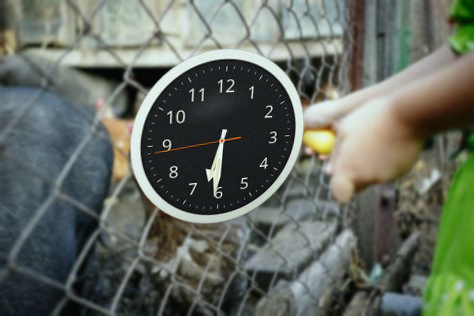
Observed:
6h30m44s
